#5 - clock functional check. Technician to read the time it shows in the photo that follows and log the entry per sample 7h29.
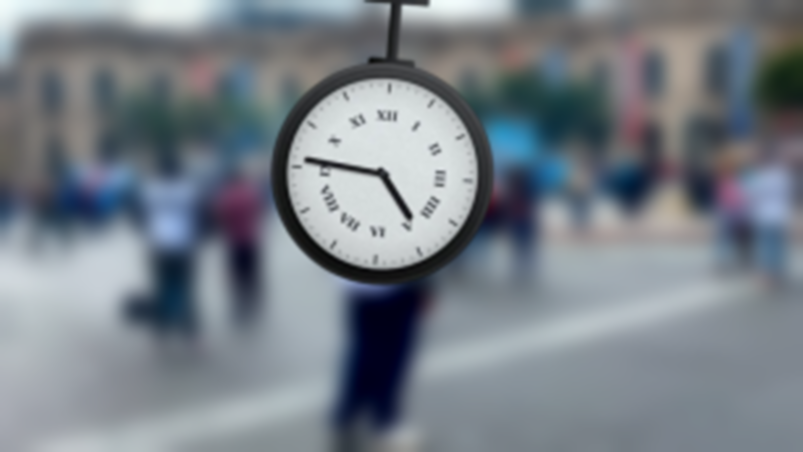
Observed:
4h46
